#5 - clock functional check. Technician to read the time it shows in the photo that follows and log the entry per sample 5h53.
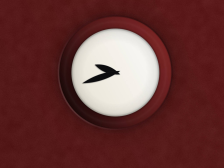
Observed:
9h42
